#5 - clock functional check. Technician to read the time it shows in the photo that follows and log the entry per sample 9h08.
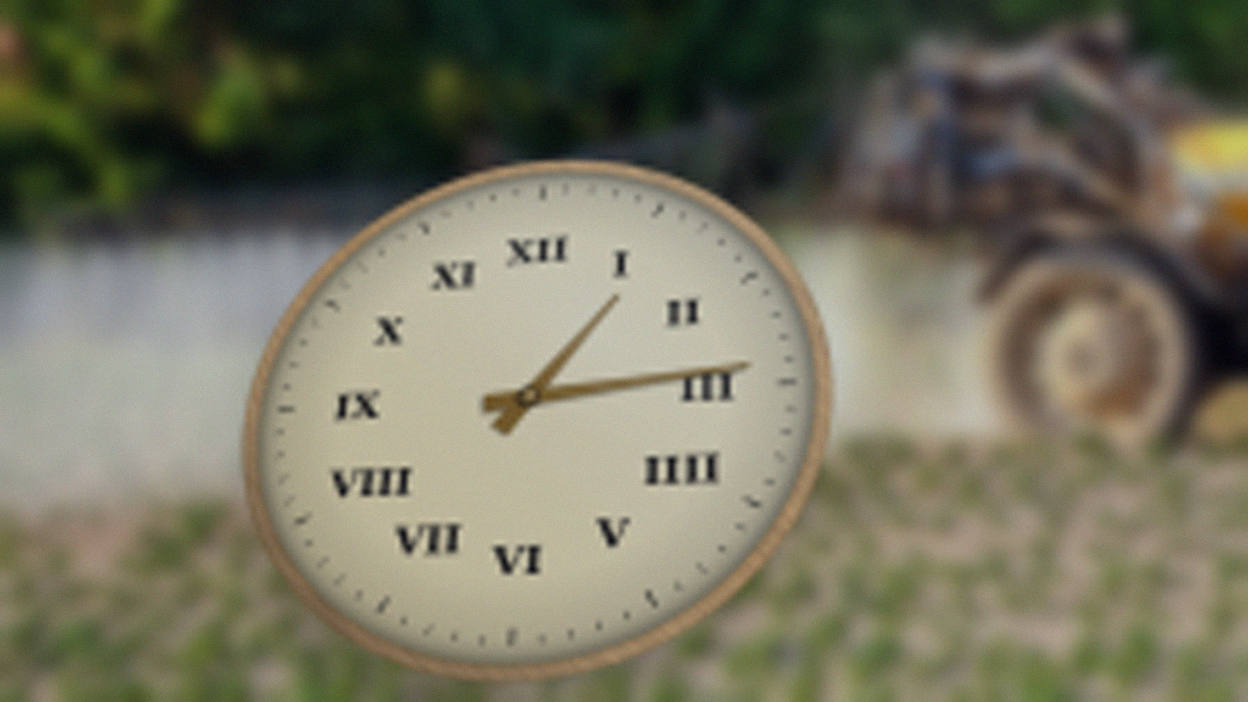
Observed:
1h14
